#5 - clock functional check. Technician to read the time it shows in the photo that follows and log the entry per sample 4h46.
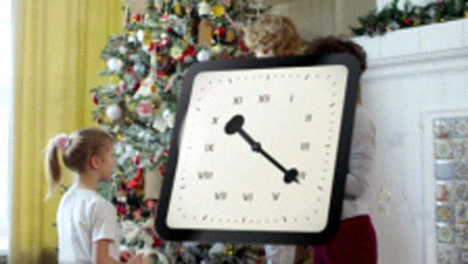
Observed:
10h21
